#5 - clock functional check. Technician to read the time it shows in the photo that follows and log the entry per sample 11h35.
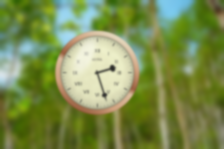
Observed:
2h27
